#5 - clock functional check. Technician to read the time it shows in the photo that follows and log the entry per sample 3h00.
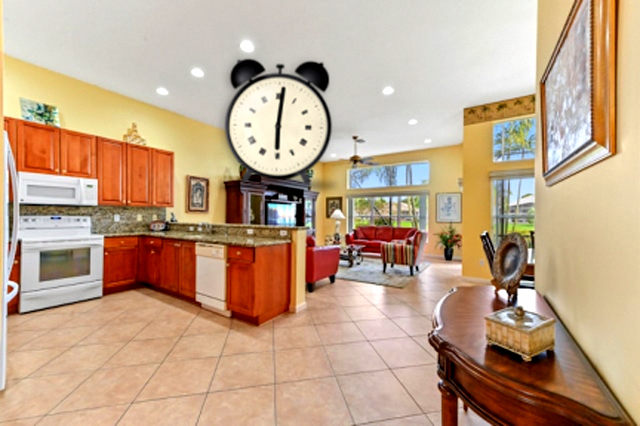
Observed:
6h01
